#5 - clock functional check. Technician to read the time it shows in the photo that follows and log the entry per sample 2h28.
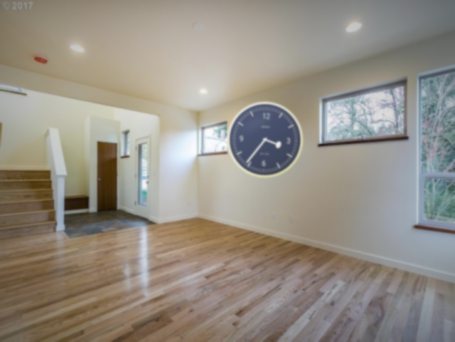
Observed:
3h36
